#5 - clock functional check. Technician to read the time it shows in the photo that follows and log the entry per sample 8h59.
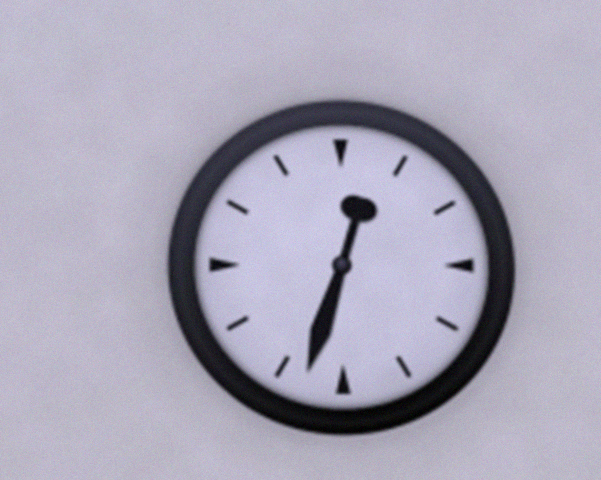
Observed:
12h33
